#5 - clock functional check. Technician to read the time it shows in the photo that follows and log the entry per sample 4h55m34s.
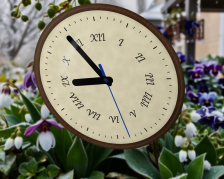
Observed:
8h54m28s
